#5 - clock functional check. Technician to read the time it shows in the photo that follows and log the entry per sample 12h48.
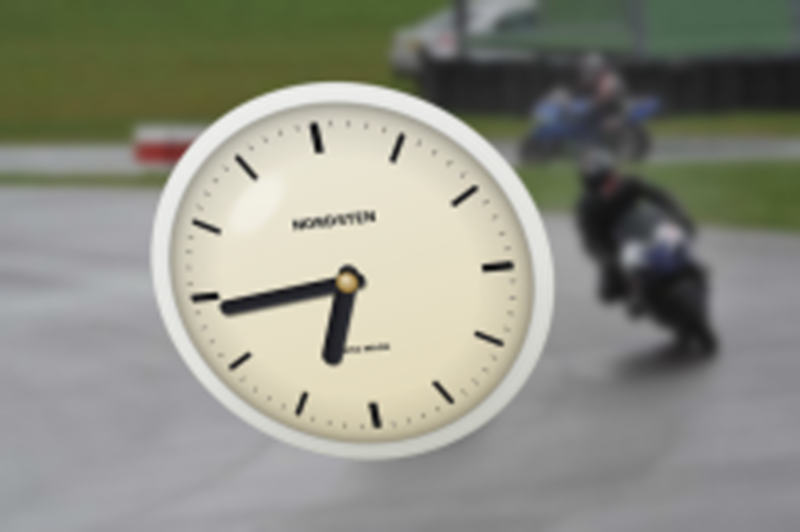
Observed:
6h44
